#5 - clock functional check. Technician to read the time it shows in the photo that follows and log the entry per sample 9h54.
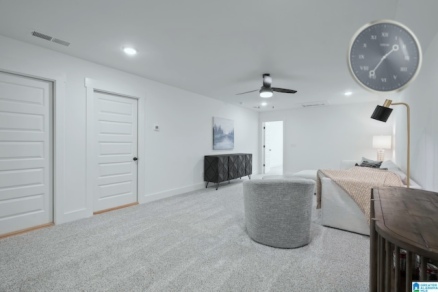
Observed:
1h36
